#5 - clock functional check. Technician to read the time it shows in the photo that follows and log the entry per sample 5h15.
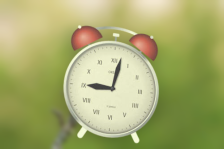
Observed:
9h02
